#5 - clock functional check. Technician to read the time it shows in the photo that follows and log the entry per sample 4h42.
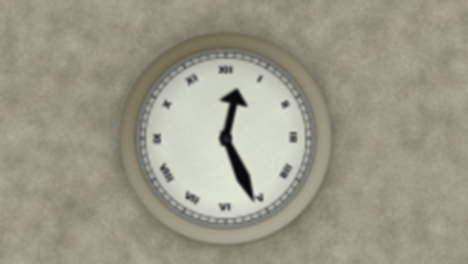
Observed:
12h26
